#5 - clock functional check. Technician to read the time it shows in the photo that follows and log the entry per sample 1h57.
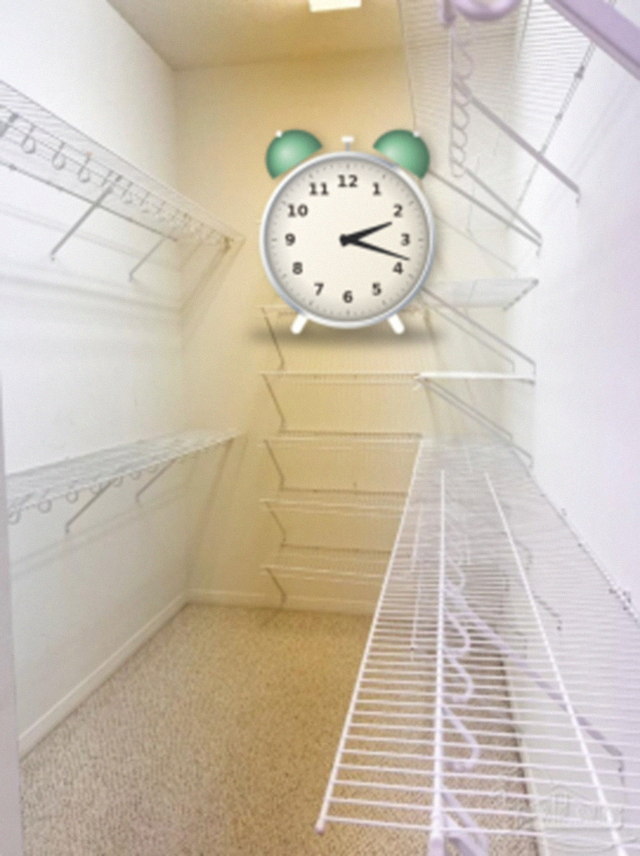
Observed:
2h18
